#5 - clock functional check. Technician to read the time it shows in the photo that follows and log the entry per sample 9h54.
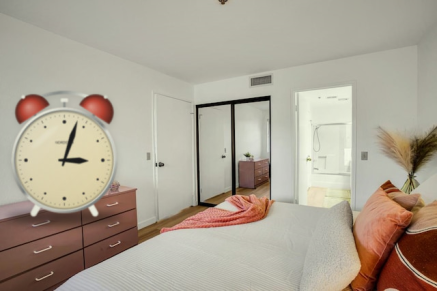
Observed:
3h03
